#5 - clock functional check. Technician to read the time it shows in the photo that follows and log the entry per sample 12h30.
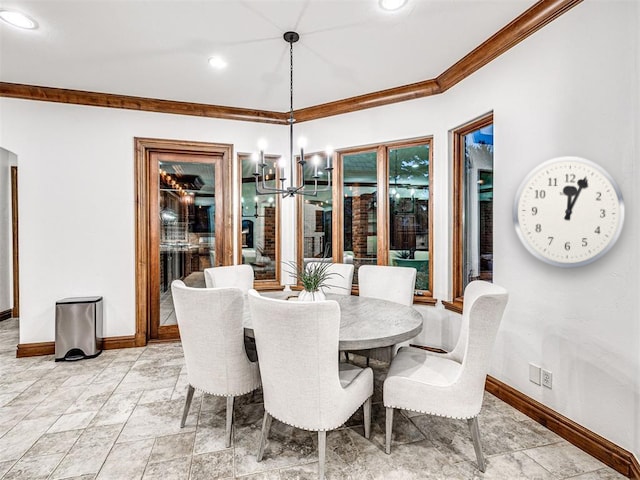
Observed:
12h04
